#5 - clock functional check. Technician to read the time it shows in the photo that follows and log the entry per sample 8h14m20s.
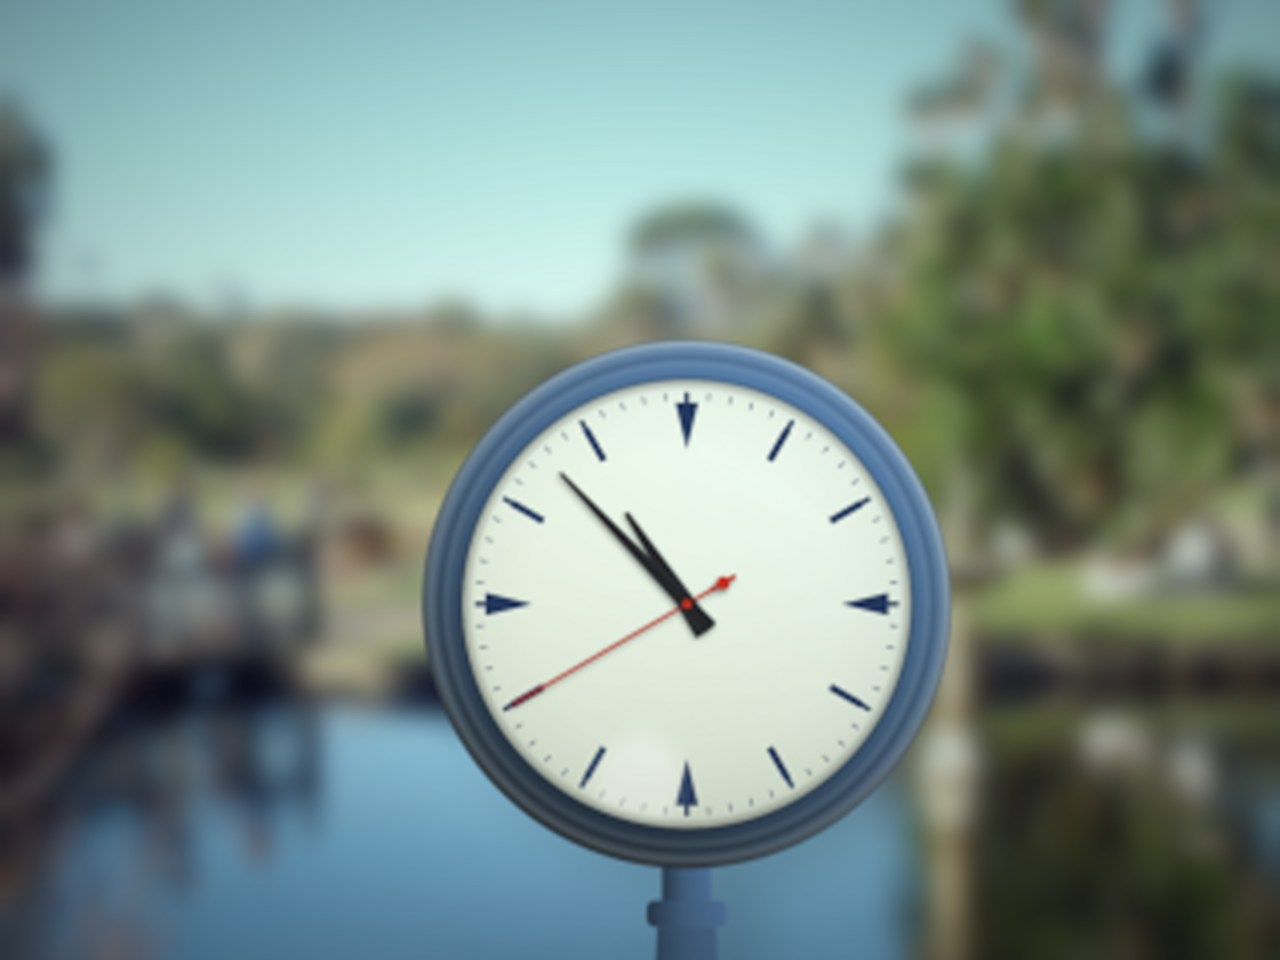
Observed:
10h52m40s
